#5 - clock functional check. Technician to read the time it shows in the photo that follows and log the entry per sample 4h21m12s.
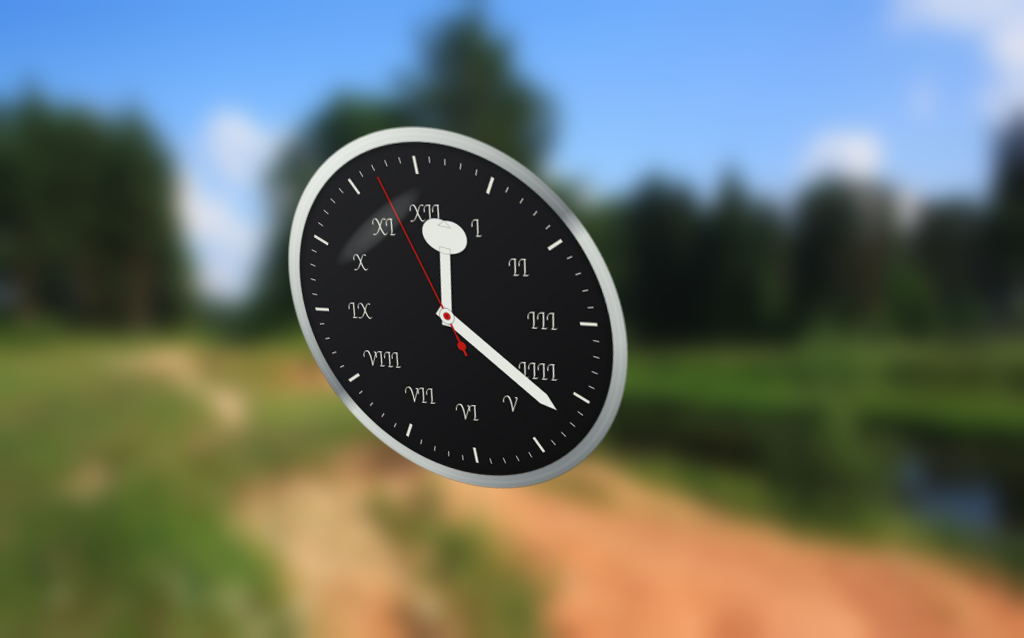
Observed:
12h21m57s
